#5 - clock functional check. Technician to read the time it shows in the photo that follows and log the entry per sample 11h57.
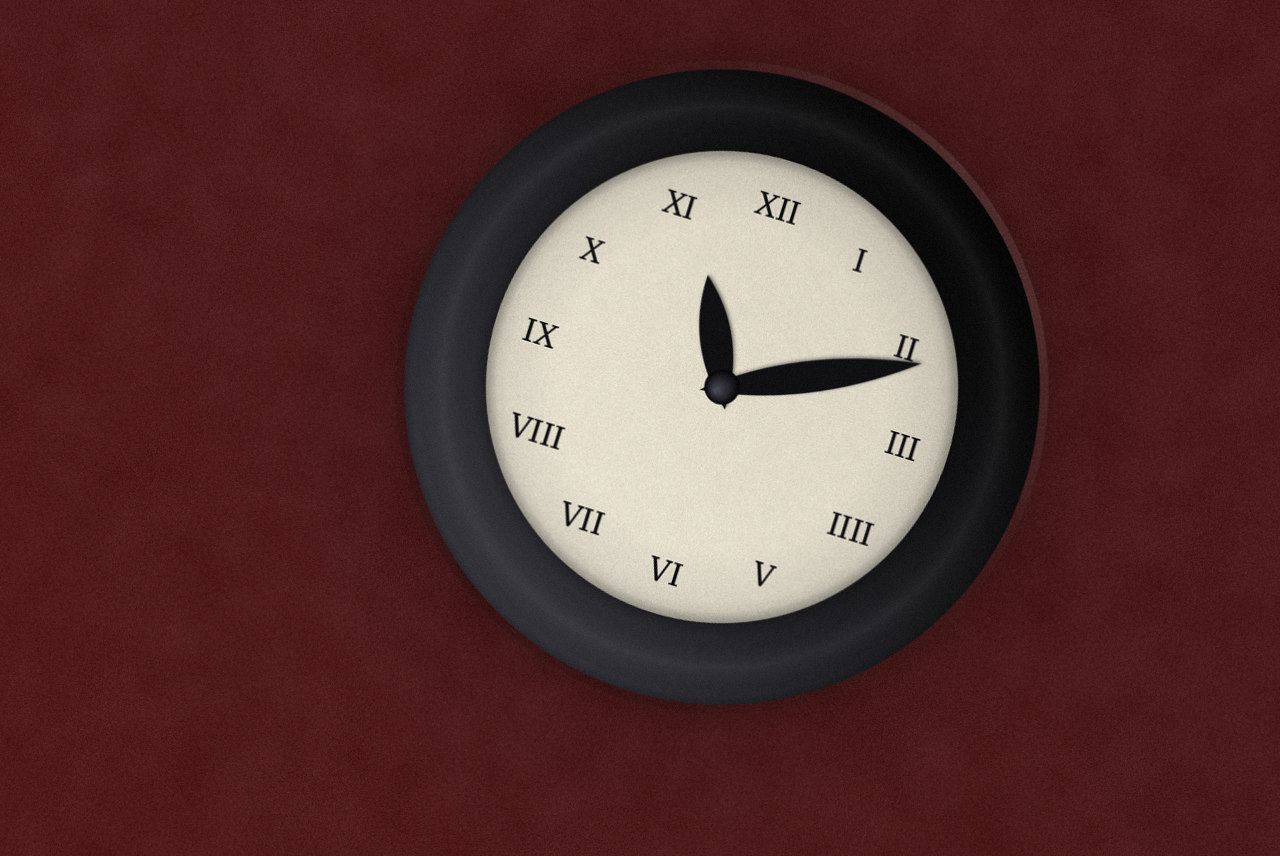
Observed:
11h11
